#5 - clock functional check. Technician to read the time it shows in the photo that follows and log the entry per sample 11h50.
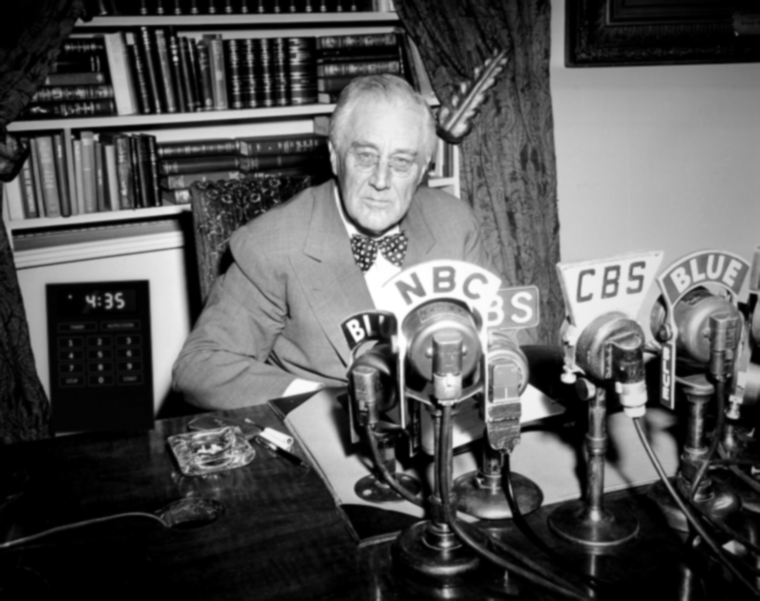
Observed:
4h35
